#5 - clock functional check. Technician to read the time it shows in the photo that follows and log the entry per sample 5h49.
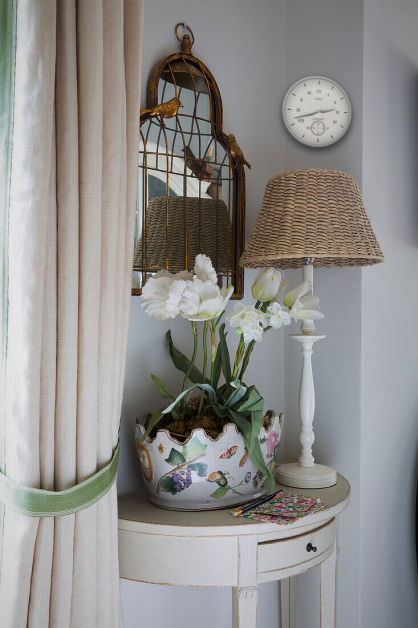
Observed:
2h42
